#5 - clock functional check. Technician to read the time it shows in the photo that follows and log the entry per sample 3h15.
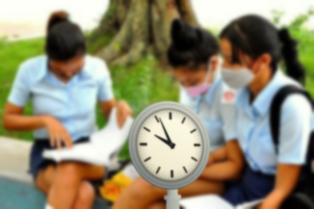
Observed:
9h56
